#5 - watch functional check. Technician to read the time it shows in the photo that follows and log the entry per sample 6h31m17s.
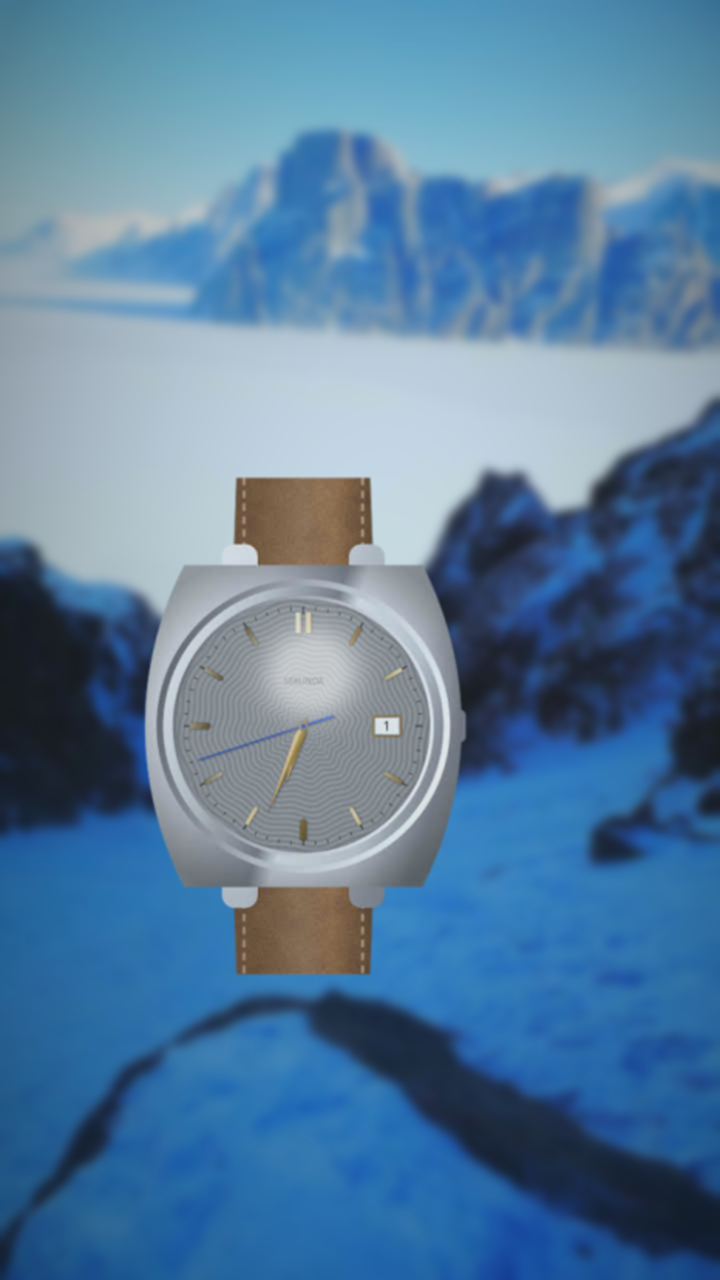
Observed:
6h33m42s
